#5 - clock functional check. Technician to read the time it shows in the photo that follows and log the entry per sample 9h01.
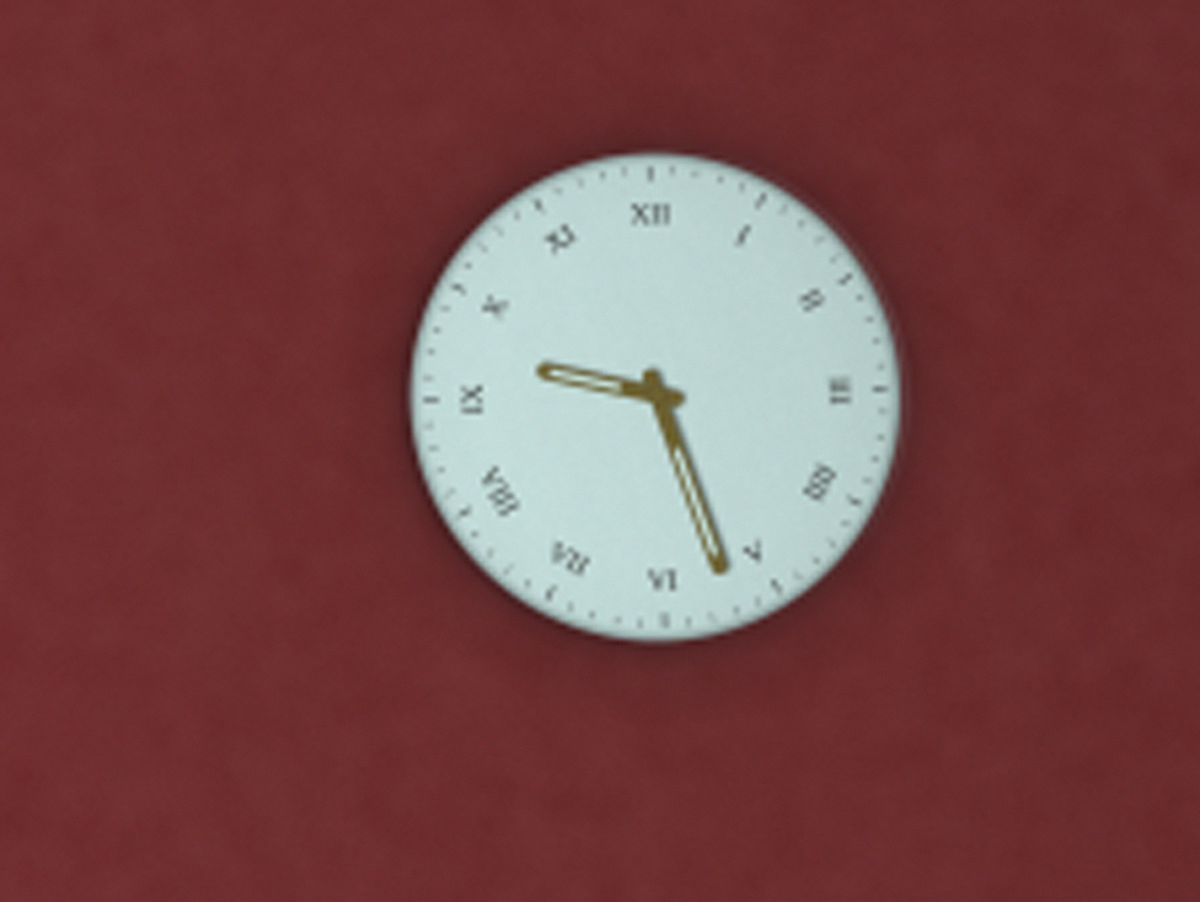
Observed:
9h27
